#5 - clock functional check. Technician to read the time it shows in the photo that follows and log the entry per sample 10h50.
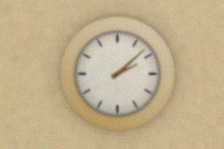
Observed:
2h08
